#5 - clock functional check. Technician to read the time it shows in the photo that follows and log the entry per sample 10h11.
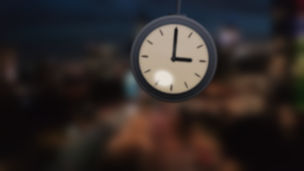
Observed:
3h00
